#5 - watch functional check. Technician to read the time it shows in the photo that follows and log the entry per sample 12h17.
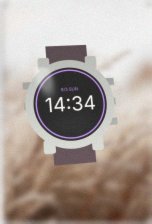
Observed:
14h34
